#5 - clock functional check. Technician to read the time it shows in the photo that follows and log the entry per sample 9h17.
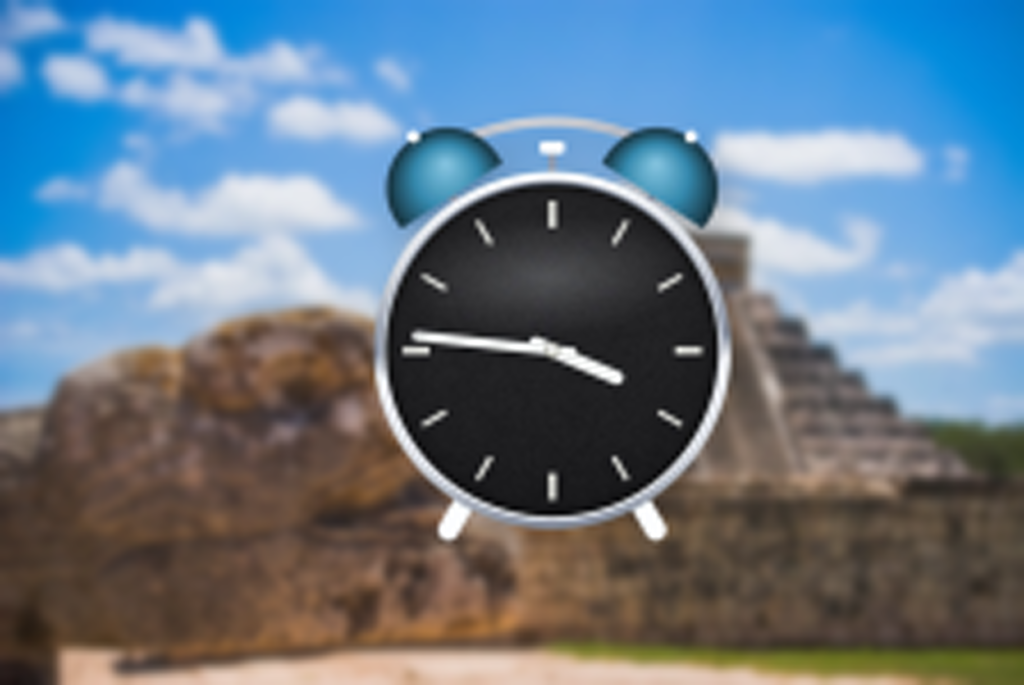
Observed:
3h46
